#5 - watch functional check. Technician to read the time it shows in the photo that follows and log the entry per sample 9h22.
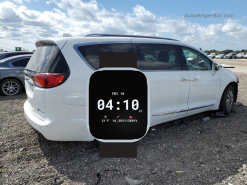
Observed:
4h10
